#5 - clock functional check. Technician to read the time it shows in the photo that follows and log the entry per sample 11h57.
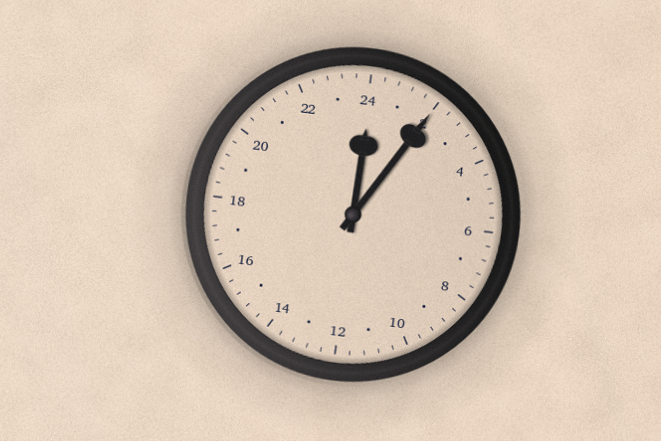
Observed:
0h05
